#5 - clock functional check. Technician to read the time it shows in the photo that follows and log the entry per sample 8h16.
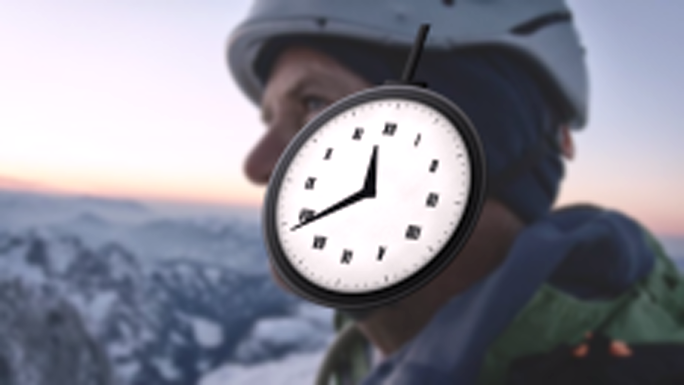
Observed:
11h39
